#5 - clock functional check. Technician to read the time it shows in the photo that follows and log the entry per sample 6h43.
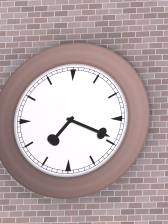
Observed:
7h19
